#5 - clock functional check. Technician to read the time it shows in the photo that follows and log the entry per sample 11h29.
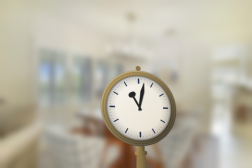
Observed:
11h02
